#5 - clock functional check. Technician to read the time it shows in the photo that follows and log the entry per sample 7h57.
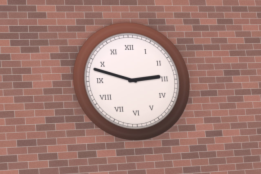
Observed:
2h48
